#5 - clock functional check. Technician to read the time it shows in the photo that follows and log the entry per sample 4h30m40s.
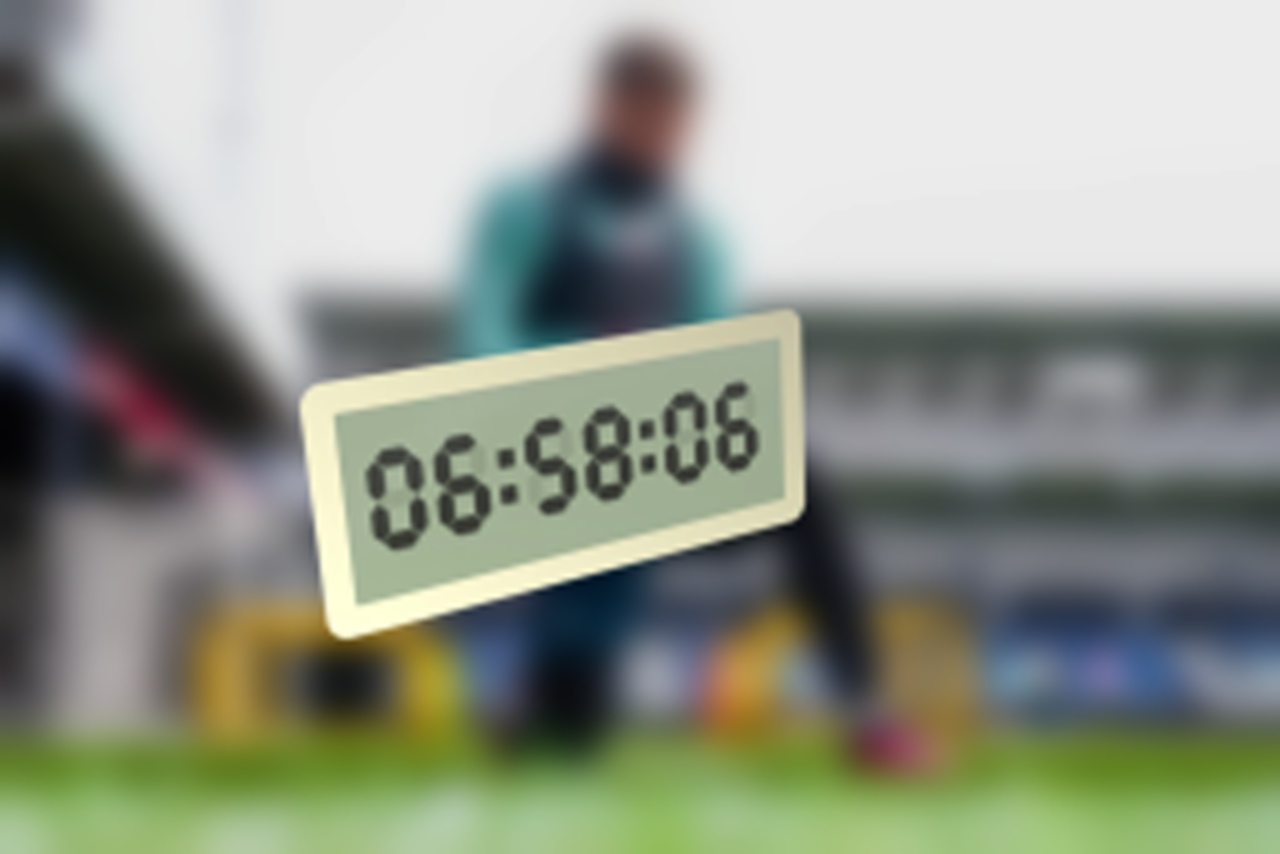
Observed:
6h58m06s
